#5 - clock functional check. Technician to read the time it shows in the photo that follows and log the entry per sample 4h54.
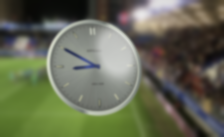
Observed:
8h50
